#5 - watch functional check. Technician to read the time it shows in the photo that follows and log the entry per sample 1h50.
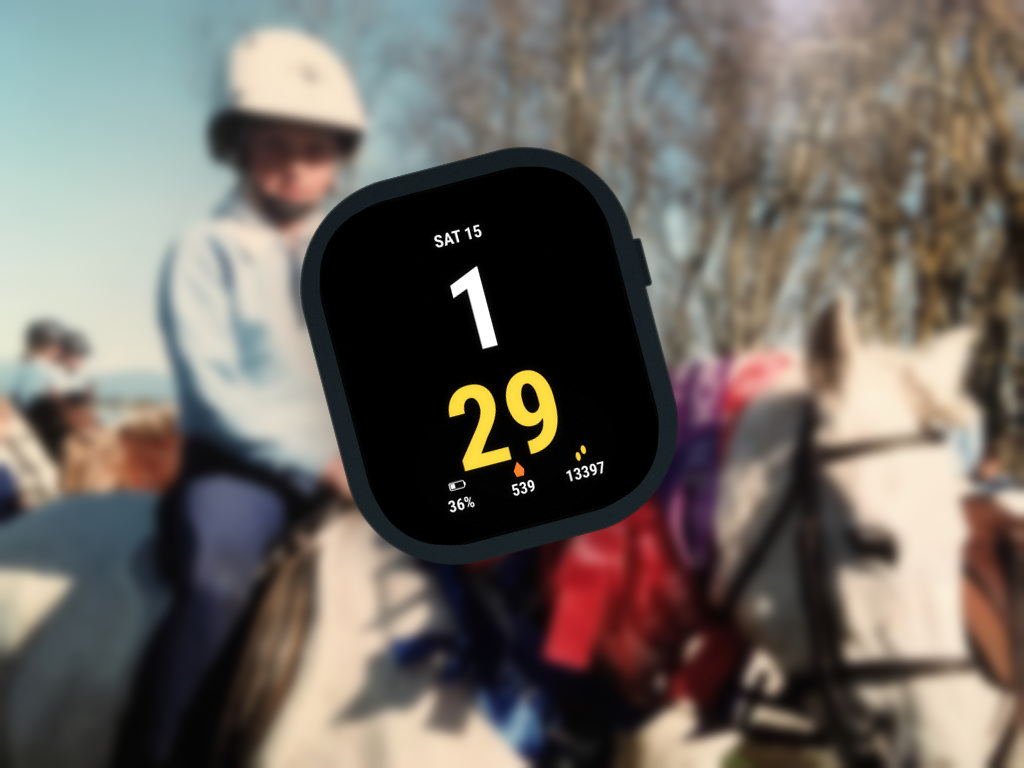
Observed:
1h29
